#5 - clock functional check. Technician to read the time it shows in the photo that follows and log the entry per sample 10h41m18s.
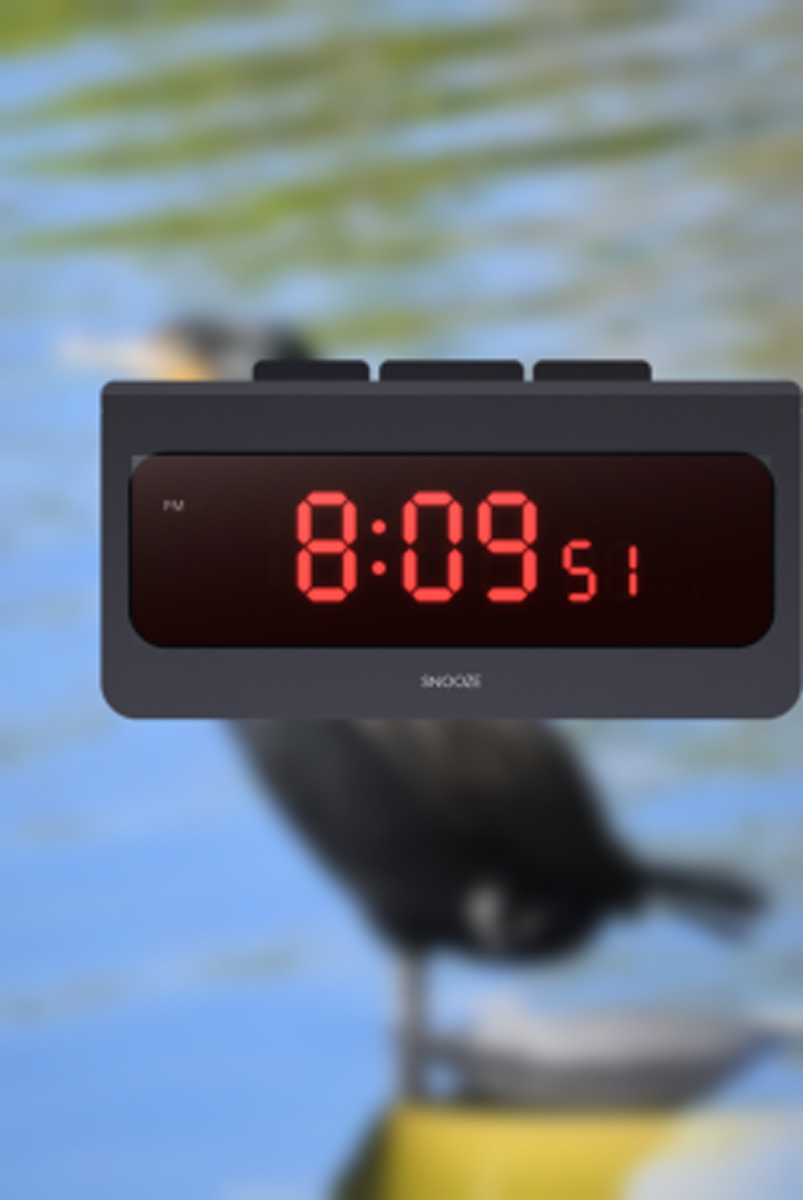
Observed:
8h09m51s
